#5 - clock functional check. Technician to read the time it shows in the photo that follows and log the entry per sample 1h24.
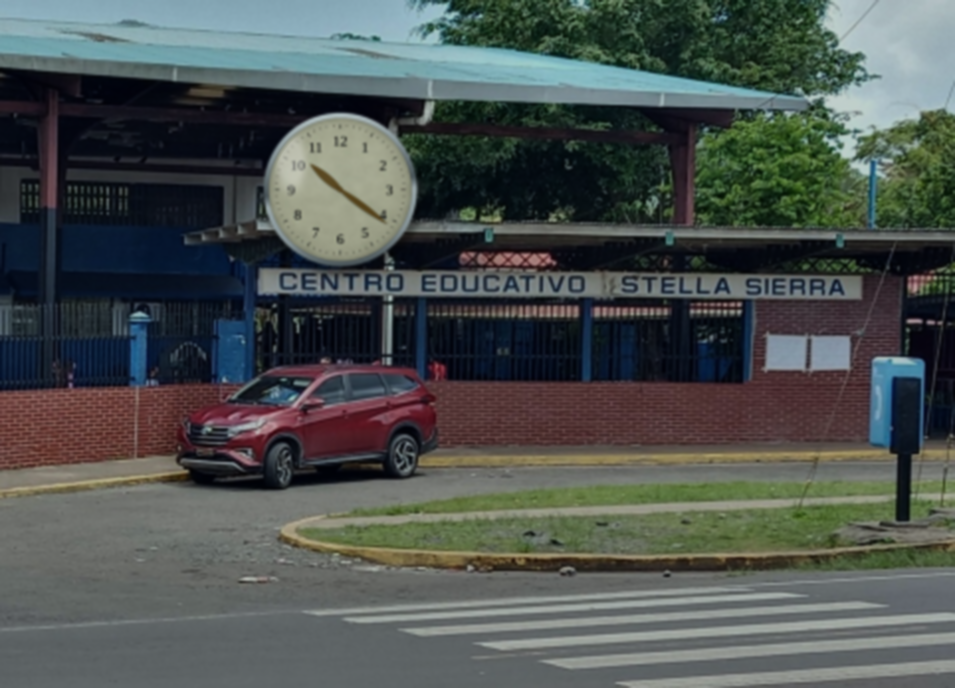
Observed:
10h21
